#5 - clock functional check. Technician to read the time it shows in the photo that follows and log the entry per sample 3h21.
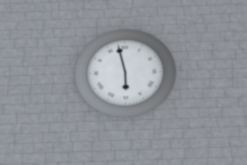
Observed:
5h58
